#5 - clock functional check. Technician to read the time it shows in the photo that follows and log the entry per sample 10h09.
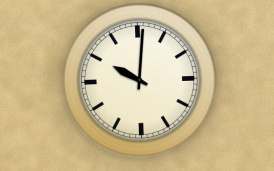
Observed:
10h01
